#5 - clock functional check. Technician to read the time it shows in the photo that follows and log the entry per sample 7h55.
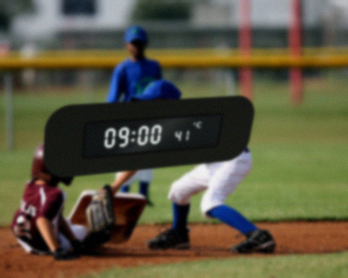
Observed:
9h00
